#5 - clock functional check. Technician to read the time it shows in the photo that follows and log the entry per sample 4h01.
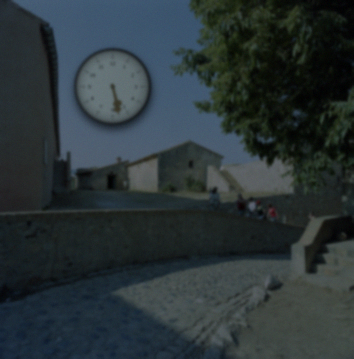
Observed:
5h28
